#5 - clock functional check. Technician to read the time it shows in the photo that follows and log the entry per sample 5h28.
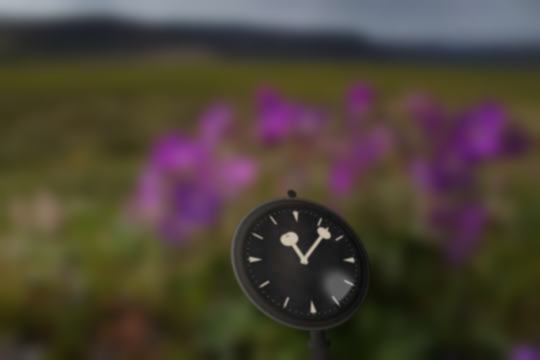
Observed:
11h07
